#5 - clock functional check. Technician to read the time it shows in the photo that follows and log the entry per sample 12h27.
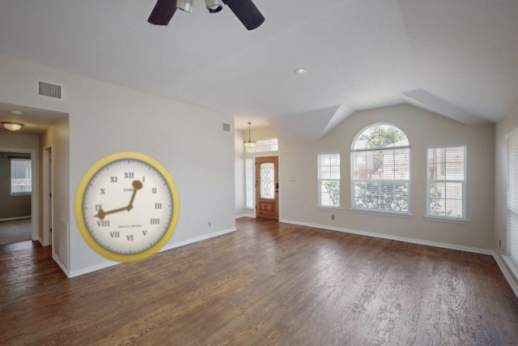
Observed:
12h43
